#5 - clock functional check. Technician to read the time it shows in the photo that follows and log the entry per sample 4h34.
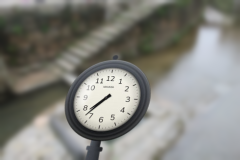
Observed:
7h37
